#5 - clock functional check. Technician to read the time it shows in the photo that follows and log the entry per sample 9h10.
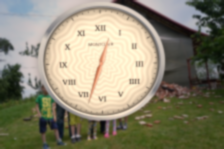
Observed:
12h33
